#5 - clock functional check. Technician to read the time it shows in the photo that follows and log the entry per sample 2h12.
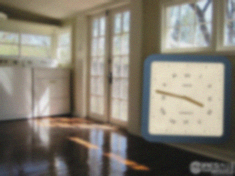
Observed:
3h47
